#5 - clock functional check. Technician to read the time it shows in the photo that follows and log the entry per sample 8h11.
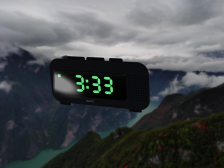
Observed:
3h33
